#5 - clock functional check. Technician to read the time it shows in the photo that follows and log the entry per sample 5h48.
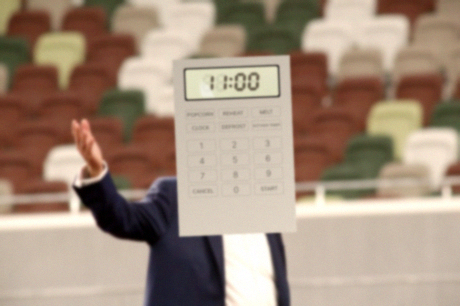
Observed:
11h00
